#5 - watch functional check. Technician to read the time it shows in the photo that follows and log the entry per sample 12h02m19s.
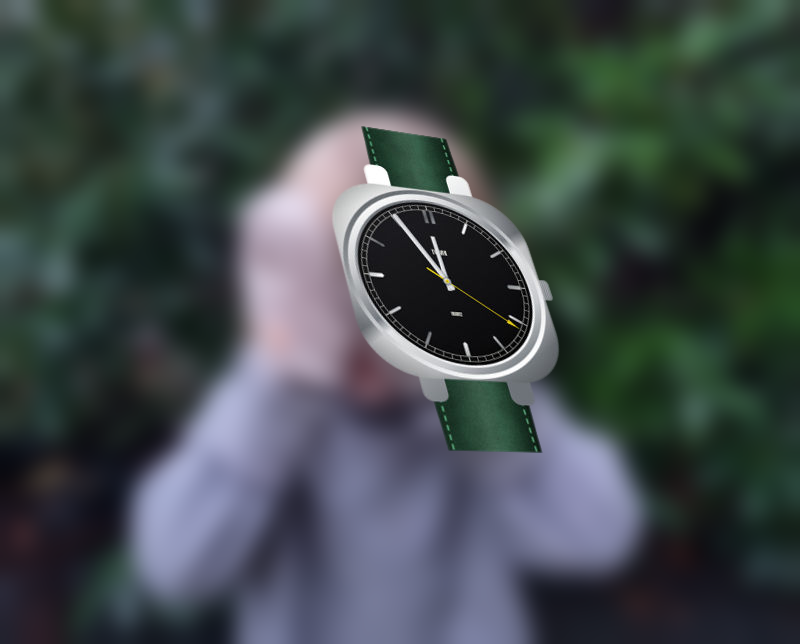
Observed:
11h55m21s
